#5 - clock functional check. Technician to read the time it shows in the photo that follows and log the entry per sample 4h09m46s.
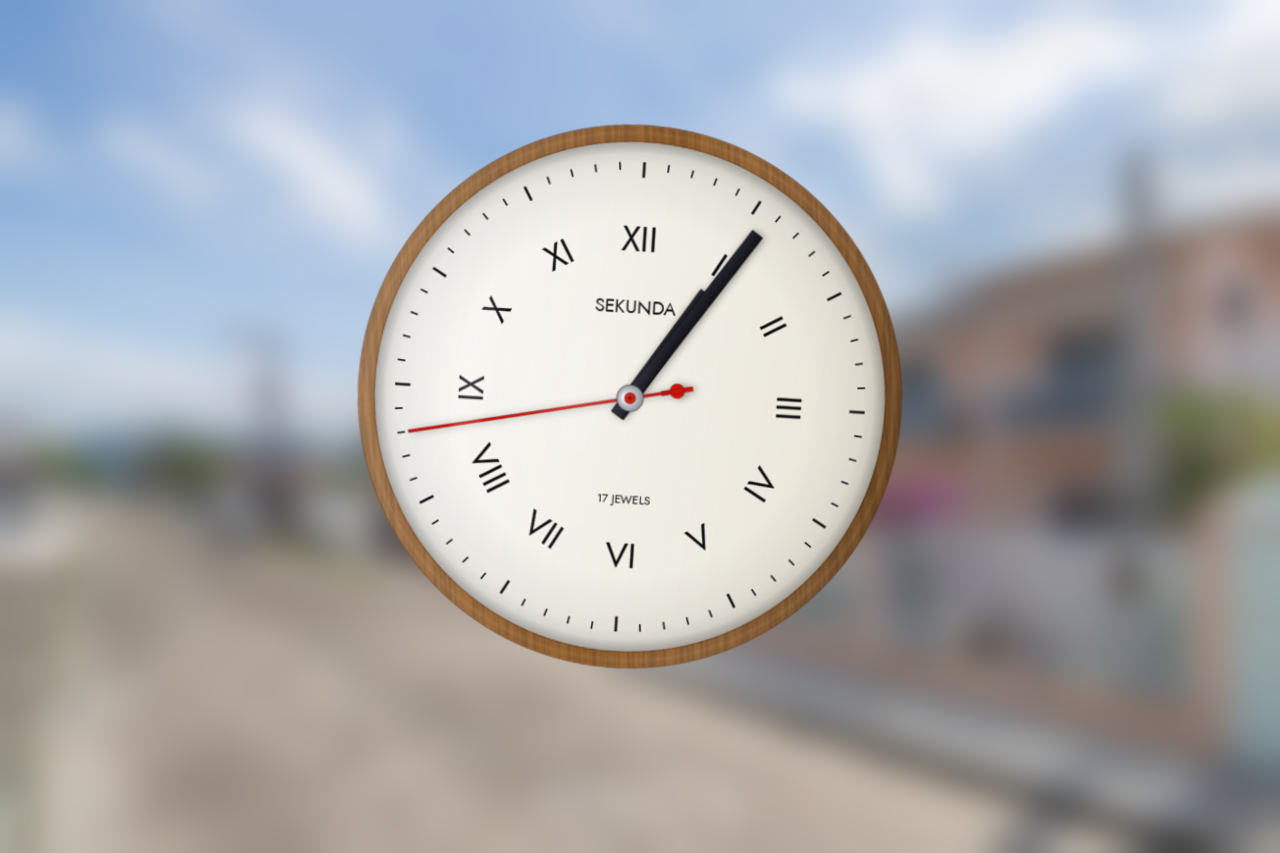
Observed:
1h05m43s
